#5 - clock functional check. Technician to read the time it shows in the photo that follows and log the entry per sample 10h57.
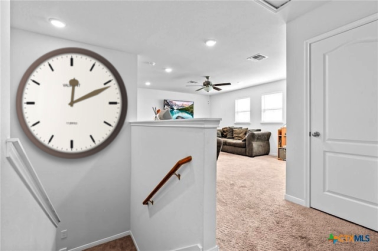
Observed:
12h11
